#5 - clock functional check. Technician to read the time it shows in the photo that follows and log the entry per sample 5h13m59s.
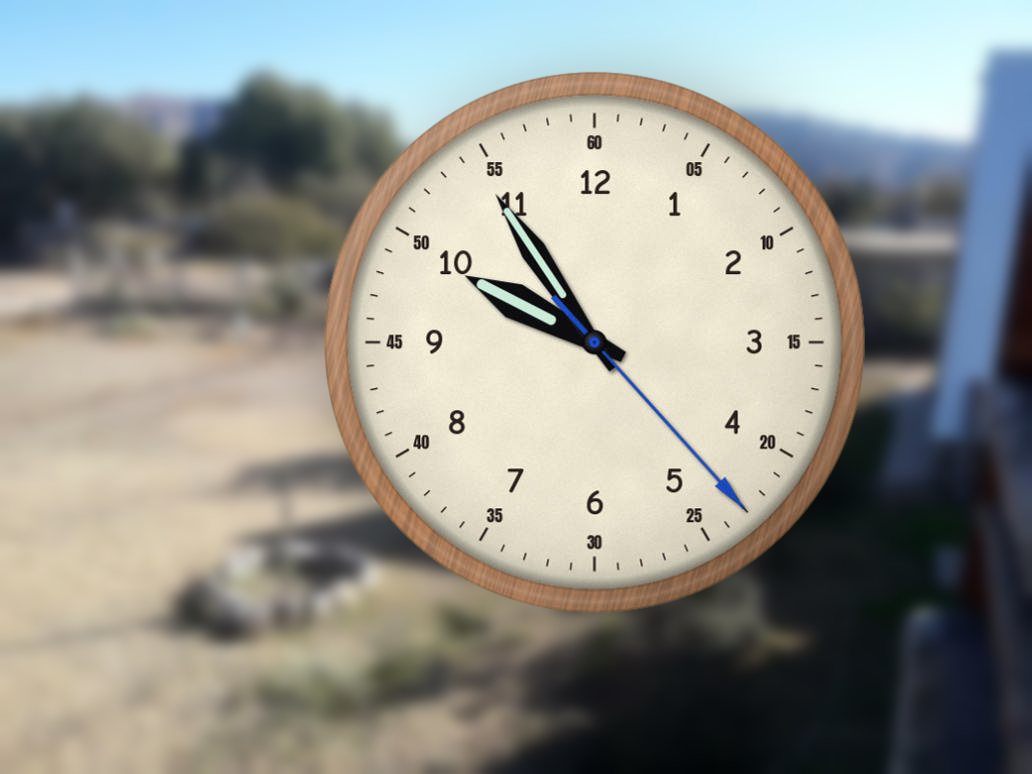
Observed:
9h54m23s
